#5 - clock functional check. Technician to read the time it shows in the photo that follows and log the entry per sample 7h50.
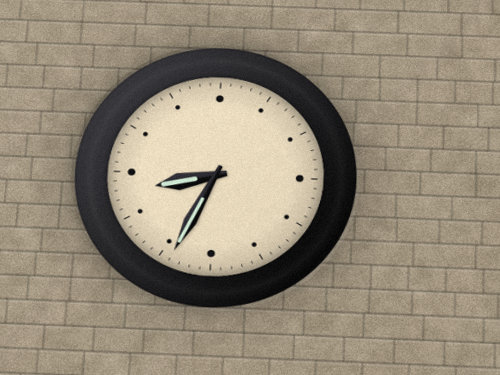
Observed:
8h34
